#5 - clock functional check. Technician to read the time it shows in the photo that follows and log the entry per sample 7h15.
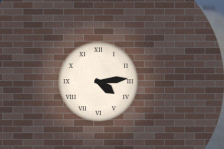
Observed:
4h14
